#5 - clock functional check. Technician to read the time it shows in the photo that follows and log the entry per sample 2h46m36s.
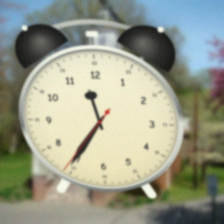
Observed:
11h35m36s
